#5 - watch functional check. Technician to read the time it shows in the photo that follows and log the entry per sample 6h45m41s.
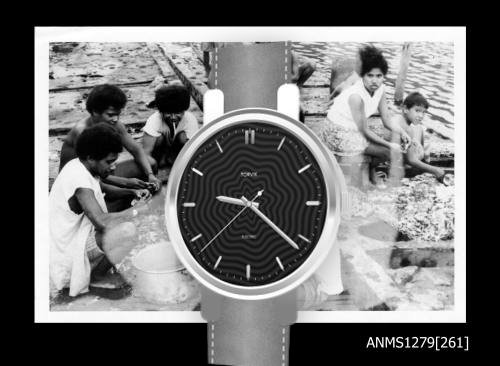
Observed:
9h21m38s
